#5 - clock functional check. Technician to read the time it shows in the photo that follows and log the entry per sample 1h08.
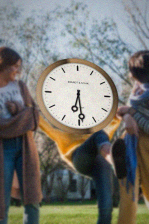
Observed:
6h29
